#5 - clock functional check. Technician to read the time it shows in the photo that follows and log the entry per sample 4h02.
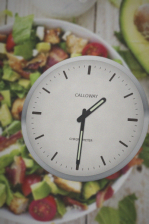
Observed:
1h30
